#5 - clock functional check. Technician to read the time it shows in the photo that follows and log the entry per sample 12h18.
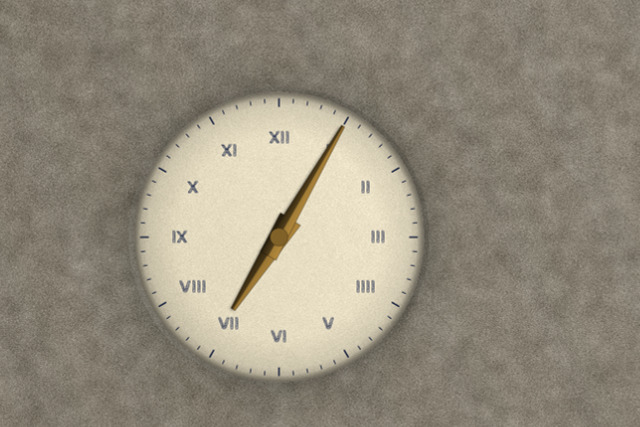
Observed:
7h05
